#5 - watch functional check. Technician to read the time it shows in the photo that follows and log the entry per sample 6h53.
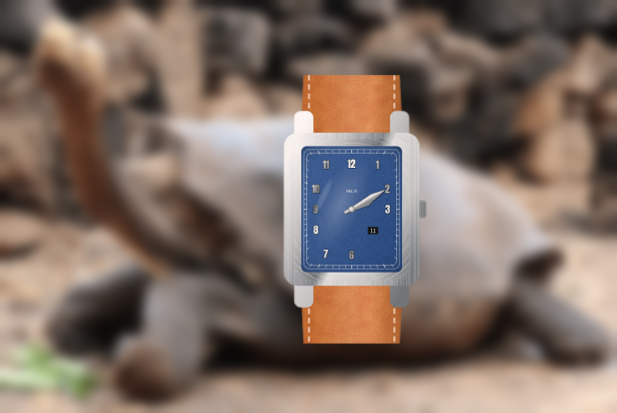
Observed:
2h10
